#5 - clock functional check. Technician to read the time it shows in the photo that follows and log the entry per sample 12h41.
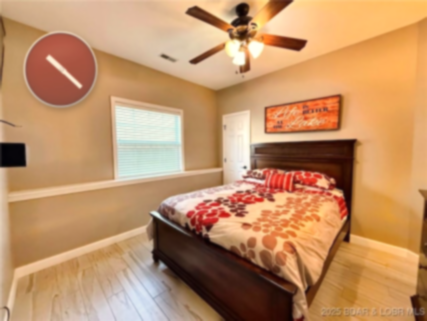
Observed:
10h22
